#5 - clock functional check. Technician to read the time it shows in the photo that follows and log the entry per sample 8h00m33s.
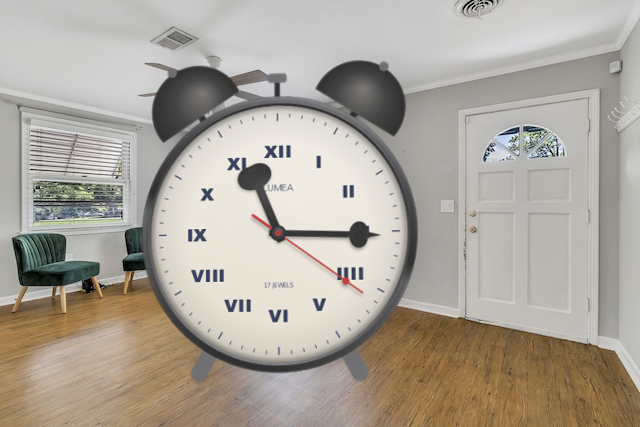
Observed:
11h15m21s
